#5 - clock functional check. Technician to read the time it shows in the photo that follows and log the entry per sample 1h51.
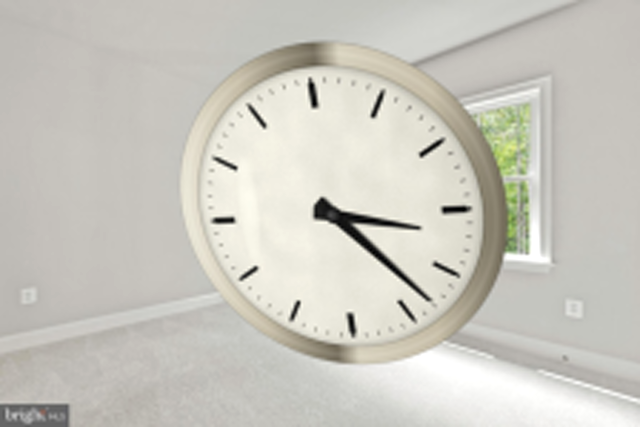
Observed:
3h23
